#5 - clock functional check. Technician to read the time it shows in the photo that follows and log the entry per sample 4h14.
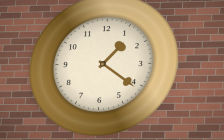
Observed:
1h21
